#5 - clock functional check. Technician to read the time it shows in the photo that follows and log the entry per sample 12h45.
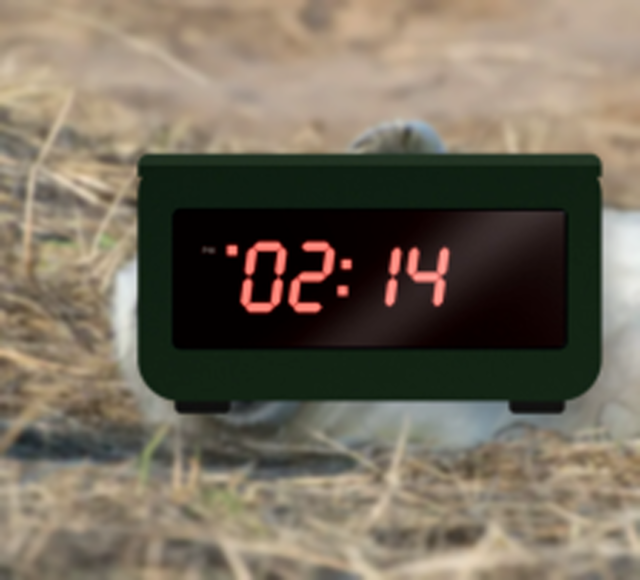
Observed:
2h14
